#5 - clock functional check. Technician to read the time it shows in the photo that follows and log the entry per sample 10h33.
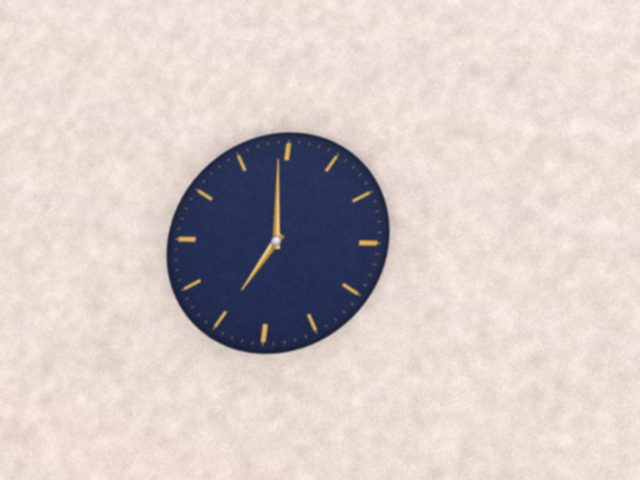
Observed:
6h59
